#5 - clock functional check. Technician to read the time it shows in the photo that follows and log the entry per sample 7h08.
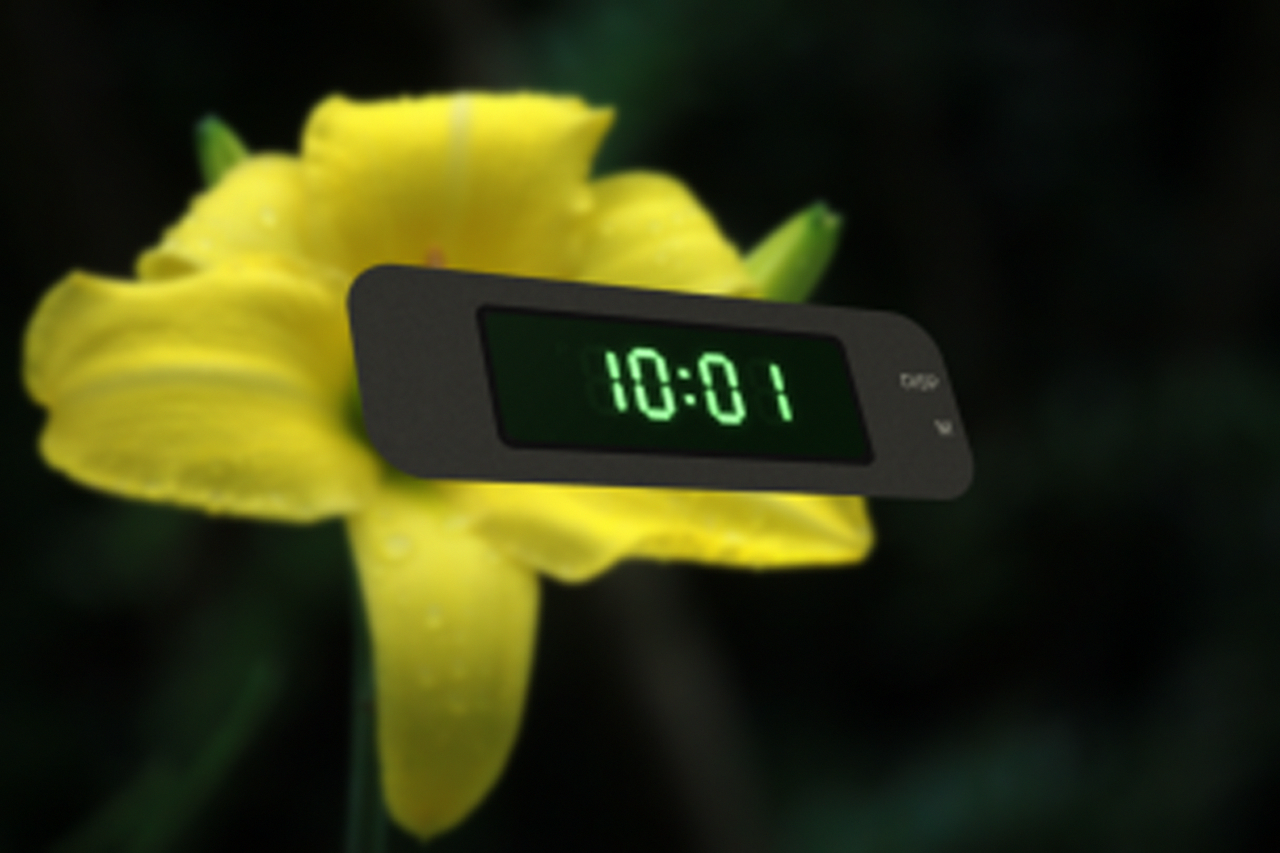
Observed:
10h01
